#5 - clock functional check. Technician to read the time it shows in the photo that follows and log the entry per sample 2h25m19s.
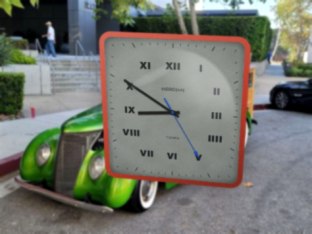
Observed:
8h50m25s
